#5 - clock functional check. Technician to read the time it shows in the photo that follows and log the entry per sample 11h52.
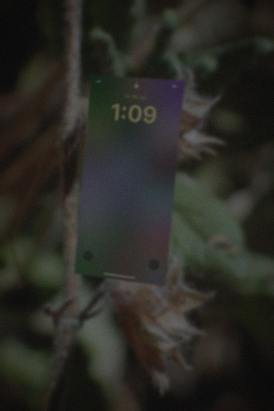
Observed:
1h09
